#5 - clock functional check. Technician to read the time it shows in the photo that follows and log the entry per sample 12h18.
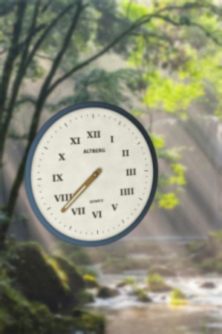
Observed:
7h38
